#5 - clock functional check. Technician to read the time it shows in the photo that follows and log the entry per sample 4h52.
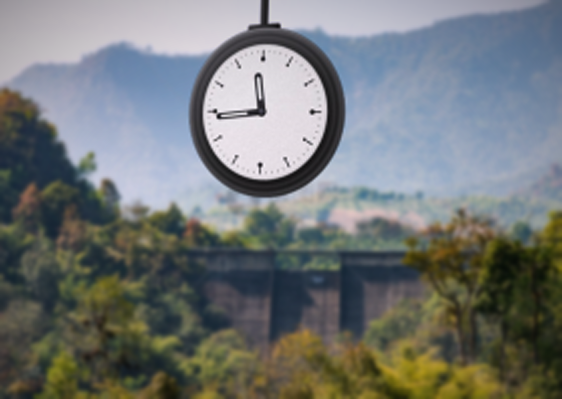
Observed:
11h44
